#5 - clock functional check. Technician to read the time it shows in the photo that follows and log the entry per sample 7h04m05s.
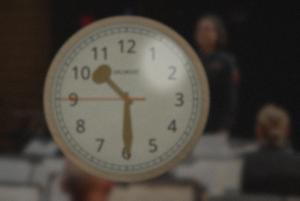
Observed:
10h29m45s
